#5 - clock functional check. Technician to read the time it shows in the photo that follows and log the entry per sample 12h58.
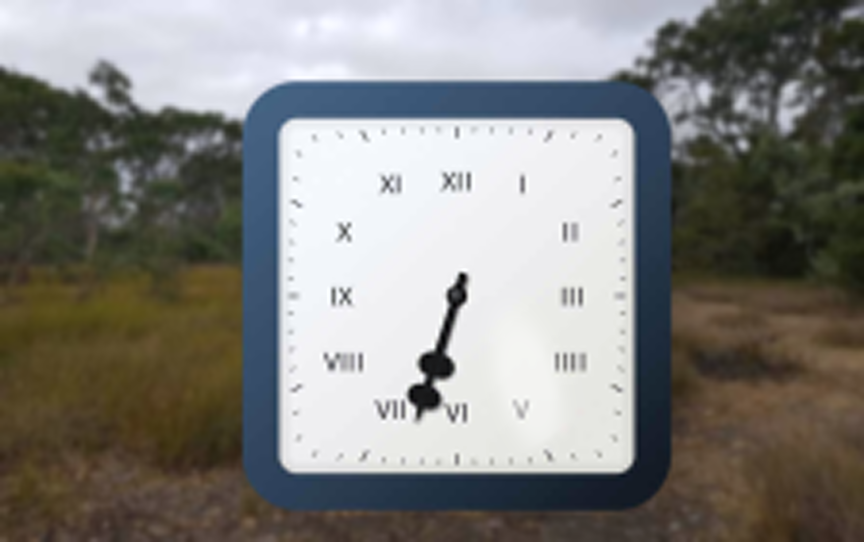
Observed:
6h33
